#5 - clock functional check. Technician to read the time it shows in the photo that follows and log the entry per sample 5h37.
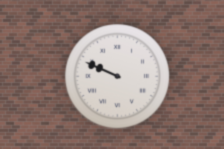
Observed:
9h49
